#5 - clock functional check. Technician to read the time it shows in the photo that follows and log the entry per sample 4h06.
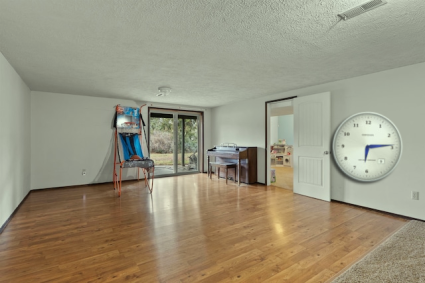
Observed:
6h14
